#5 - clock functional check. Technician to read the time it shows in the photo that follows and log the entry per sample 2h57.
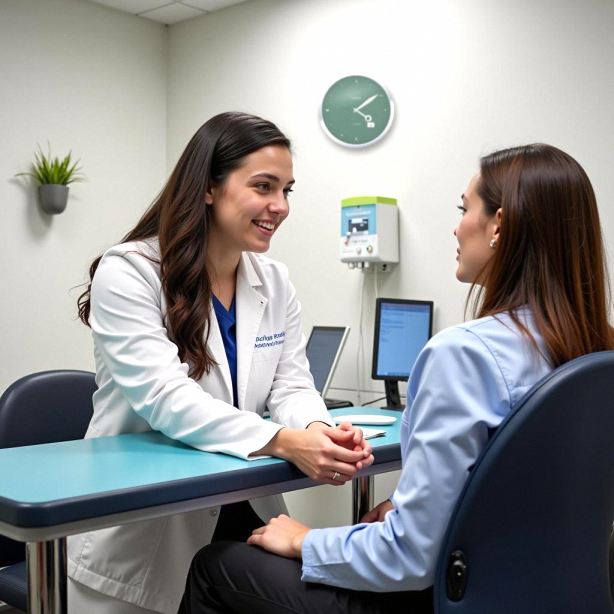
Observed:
4h09
